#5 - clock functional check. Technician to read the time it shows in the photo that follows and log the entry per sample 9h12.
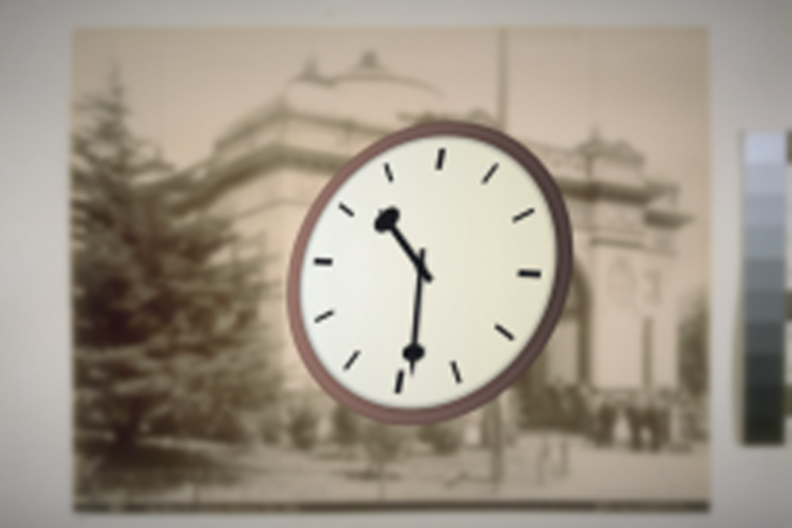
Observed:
10h29
